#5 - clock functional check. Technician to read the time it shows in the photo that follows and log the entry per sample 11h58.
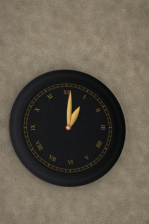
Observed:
1h01
